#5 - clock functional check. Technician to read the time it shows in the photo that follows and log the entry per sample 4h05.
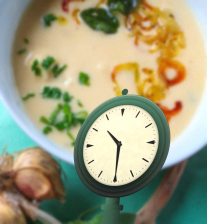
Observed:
10h30
